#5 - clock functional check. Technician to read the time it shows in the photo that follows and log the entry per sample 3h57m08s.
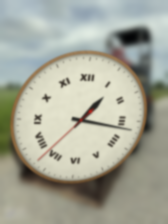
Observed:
1h16m37s
